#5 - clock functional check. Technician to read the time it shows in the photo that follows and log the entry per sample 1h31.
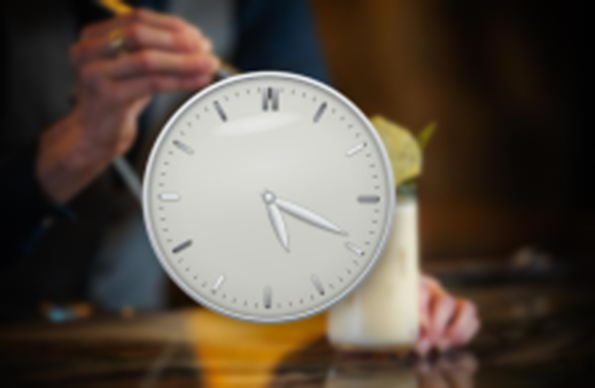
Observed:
5h19
